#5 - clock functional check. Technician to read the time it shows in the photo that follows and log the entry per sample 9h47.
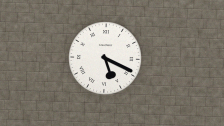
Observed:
5h19
